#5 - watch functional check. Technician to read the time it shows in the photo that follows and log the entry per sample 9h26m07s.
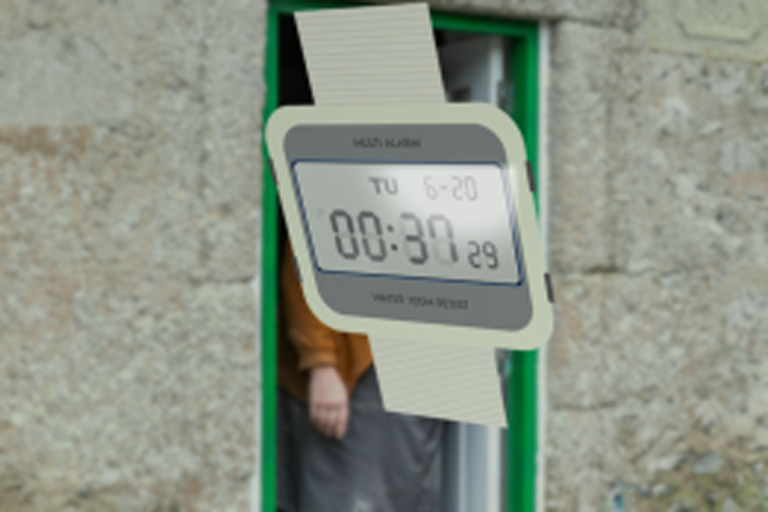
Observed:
0h37m29s
